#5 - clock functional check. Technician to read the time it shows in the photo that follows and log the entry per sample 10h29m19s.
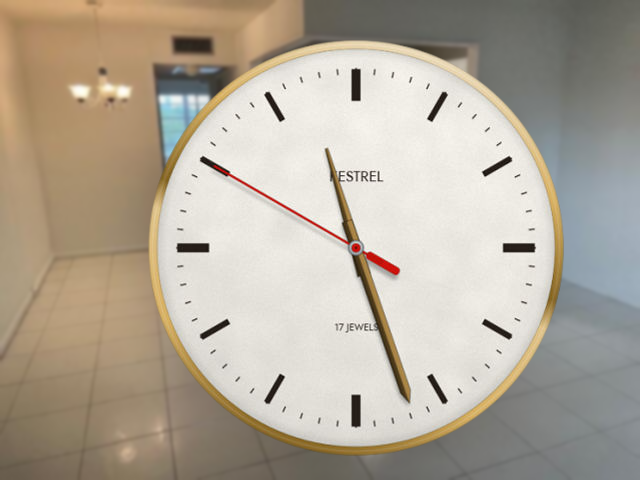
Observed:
11h26m50s
